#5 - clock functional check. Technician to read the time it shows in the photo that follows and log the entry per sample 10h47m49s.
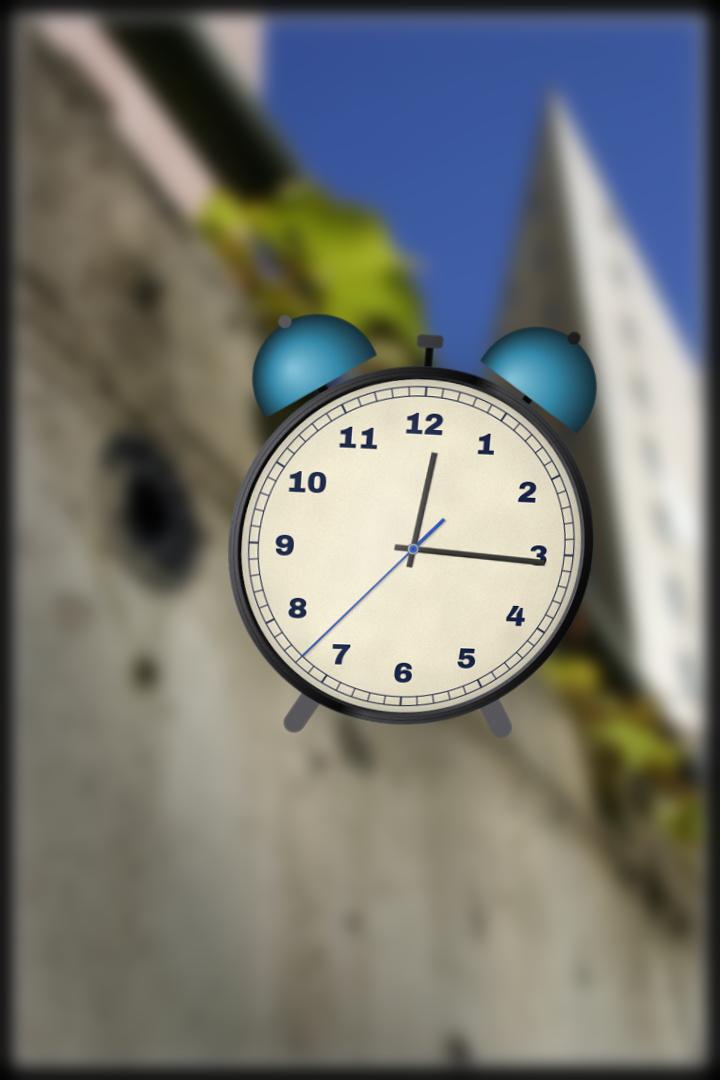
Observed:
12h15m37s
